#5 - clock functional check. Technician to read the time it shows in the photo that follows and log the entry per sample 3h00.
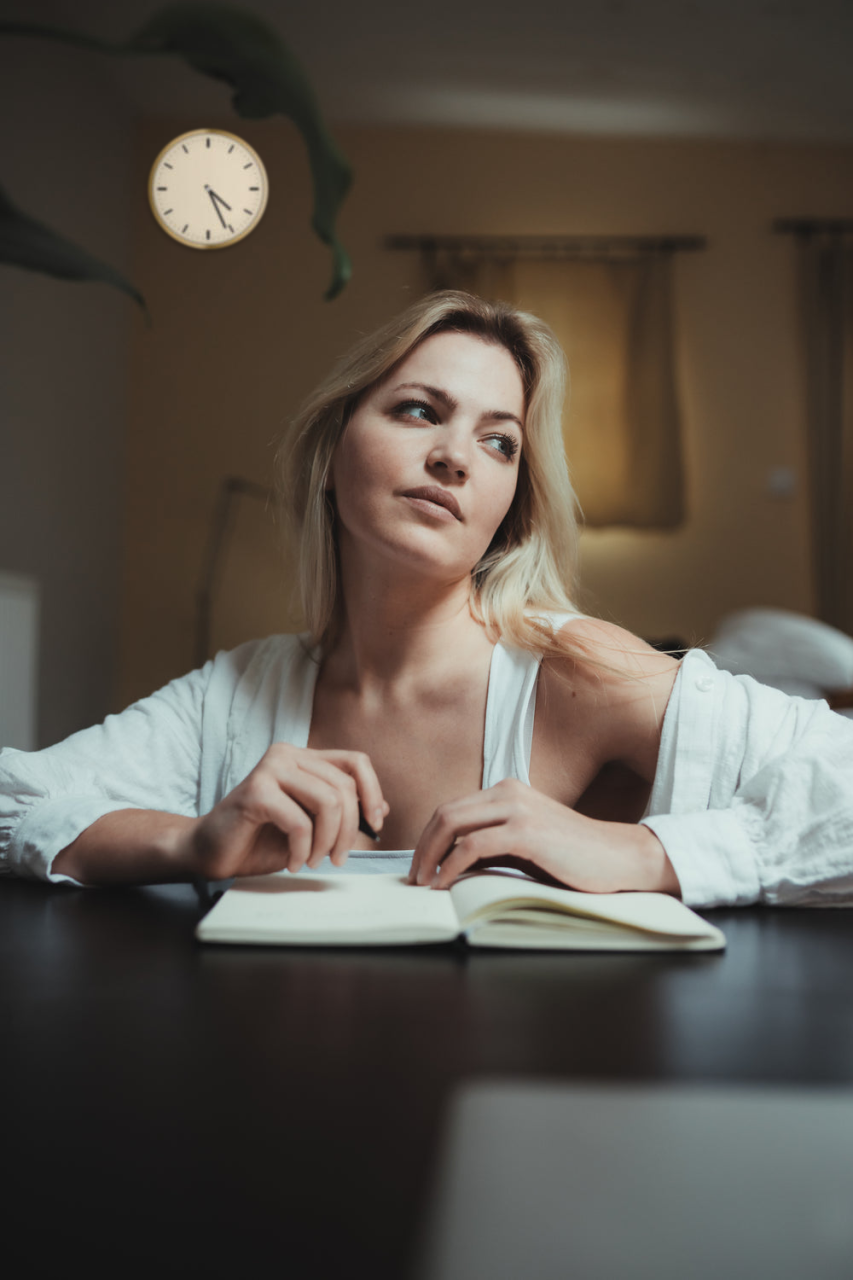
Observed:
4h26
